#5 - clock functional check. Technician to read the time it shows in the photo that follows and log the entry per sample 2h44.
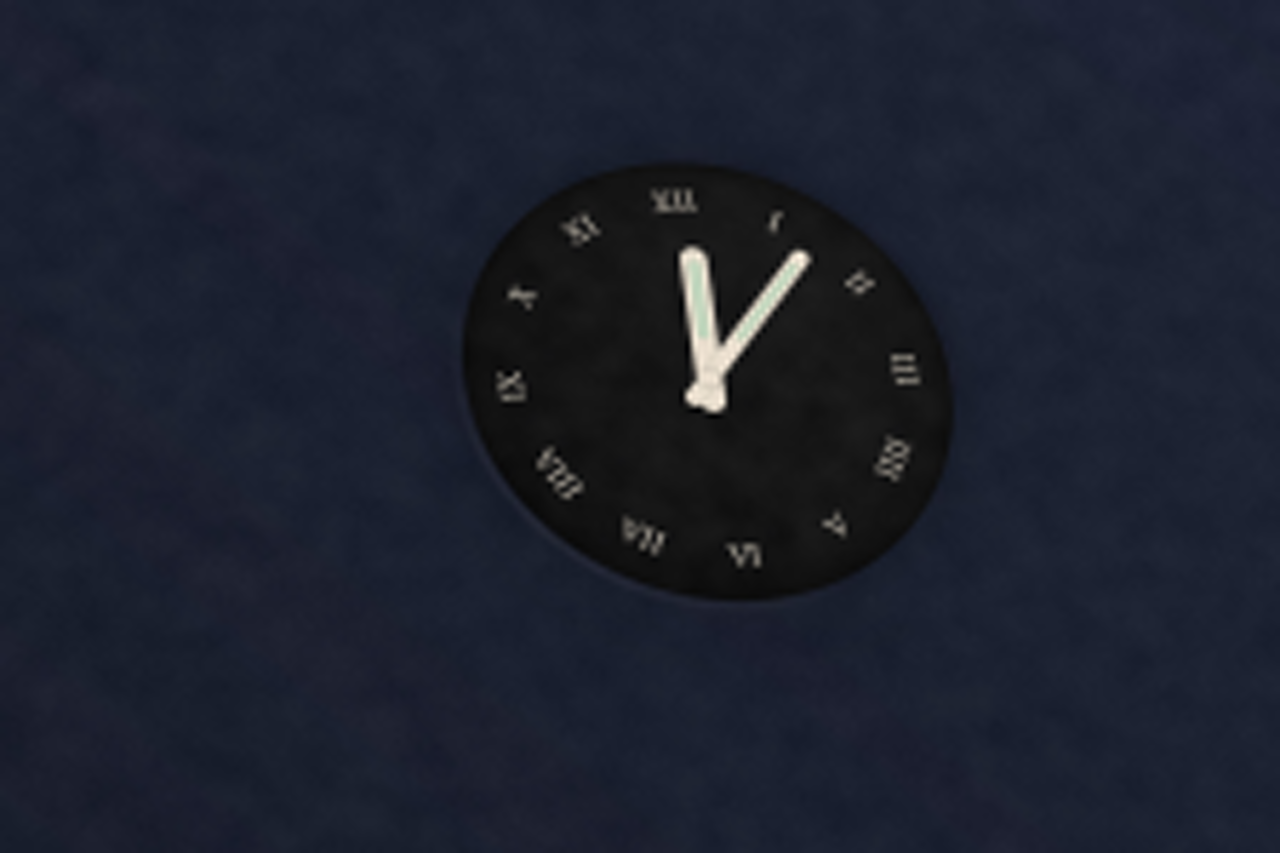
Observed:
12h07
